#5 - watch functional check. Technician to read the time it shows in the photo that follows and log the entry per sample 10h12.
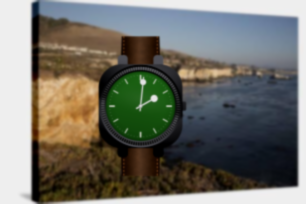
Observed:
2h01
